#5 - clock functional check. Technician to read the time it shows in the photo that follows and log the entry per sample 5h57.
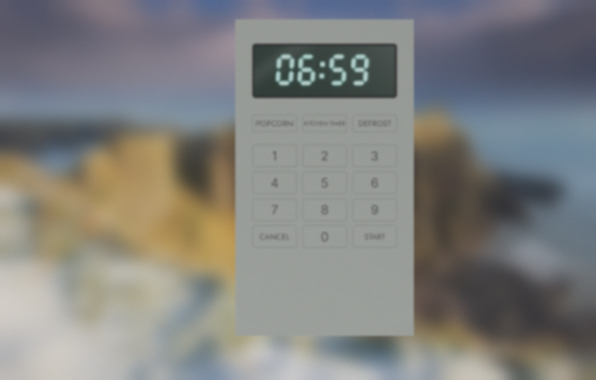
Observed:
6h59
